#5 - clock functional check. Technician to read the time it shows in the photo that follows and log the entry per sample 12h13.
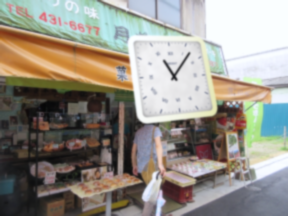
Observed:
11h07
